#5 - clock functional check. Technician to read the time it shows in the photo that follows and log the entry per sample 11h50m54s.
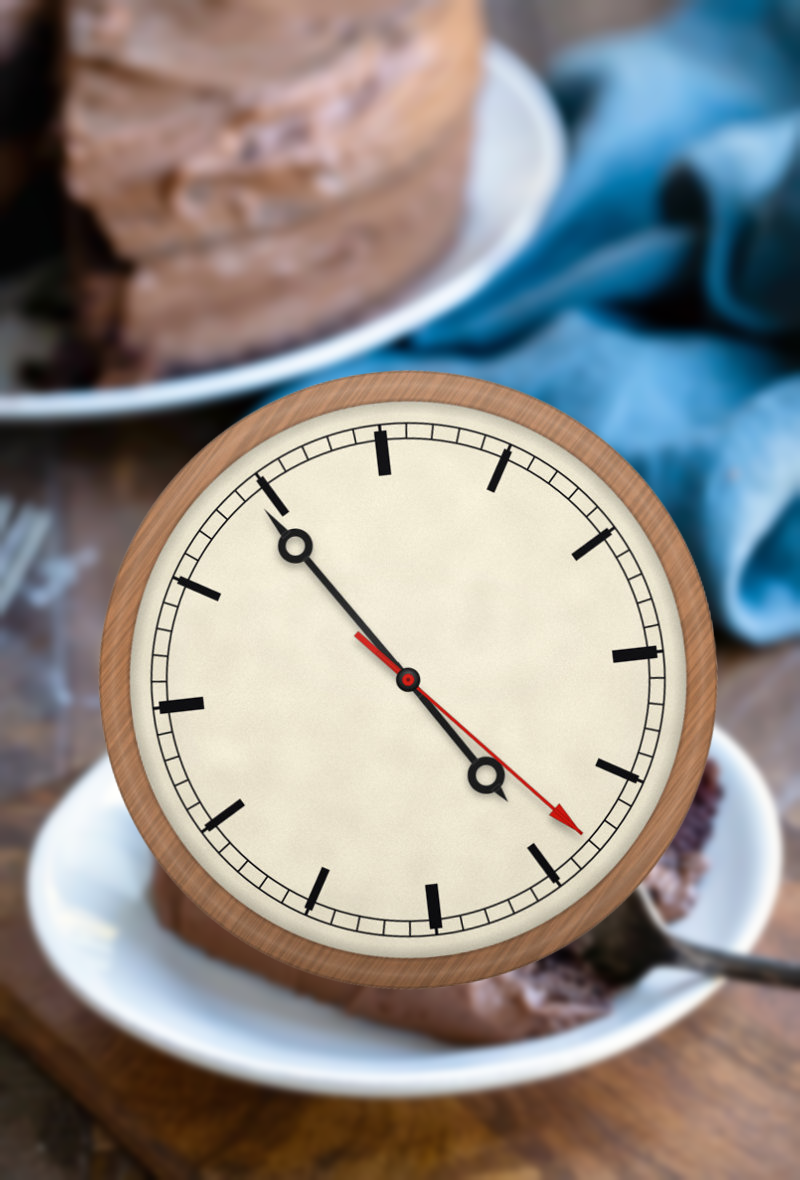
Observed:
4h54m23s
